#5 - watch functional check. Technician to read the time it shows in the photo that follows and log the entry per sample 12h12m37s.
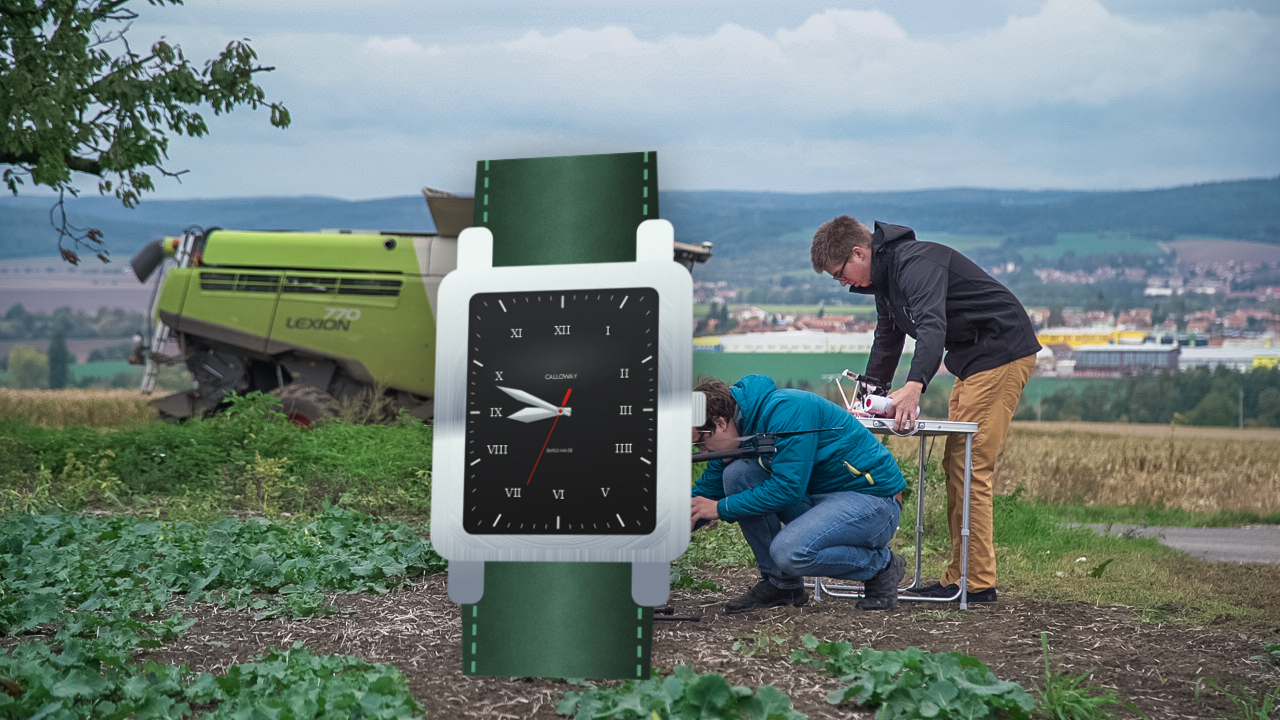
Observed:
8h48m34s
